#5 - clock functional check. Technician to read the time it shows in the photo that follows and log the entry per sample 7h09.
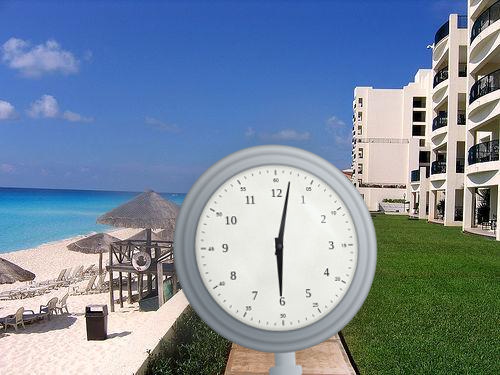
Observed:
6h02
